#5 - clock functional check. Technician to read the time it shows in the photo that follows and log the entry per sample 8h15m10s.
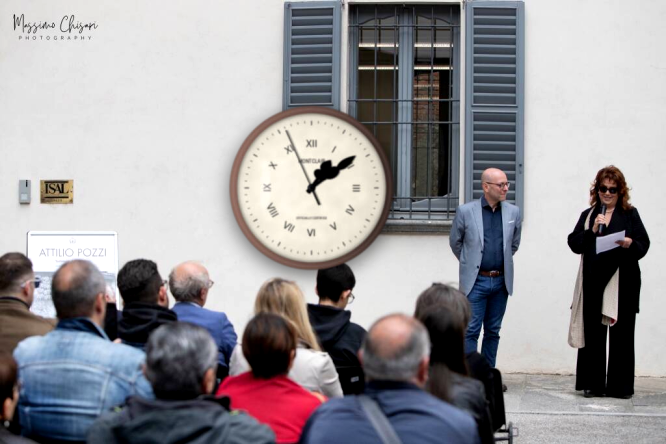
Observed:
1h08m56s
